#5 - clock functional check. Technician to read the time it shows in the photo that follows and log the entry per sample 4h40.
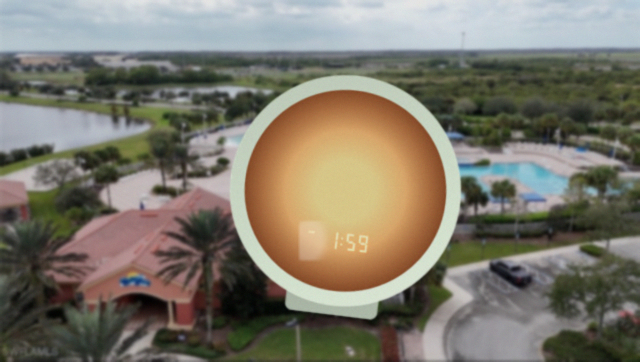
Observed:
1h59
